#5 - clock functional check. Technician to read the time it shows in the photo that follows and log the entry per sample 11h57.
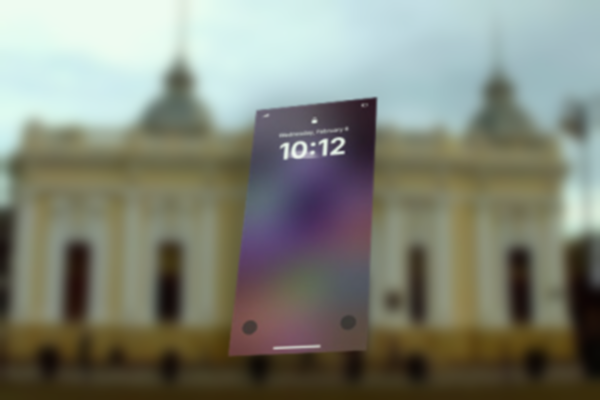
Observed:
10h12
